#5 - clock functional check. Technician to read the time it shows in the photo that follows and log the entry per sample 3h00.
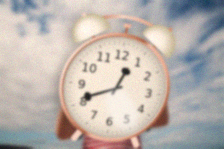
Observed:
12h41
